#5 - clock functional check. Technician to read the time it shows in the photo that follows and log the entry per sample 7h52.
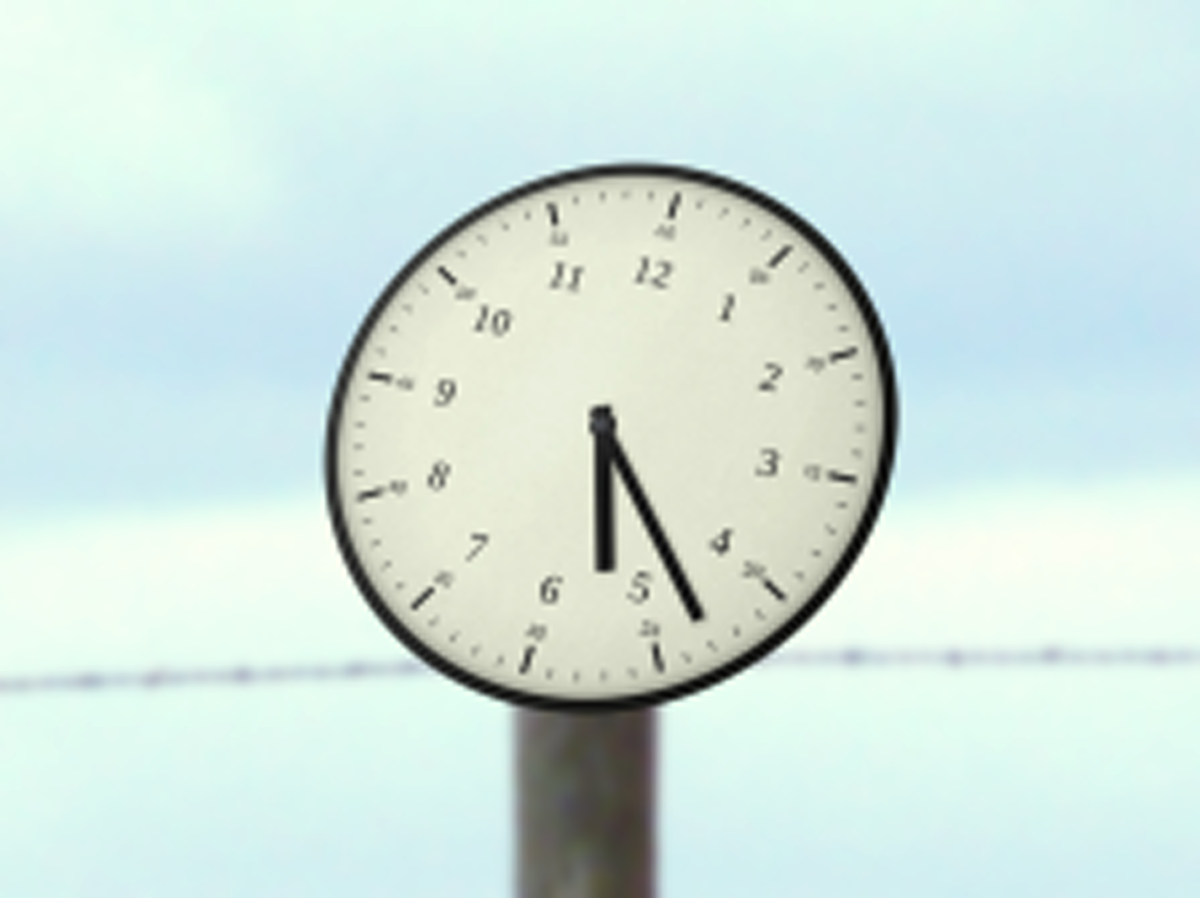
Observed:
5h23
